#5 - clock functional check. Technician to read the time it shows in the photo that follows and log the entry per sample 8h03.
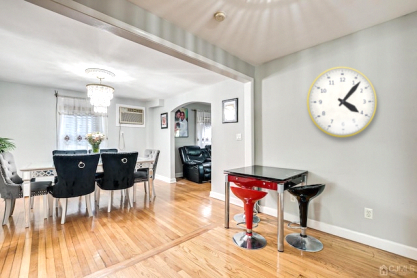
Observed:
4h07
